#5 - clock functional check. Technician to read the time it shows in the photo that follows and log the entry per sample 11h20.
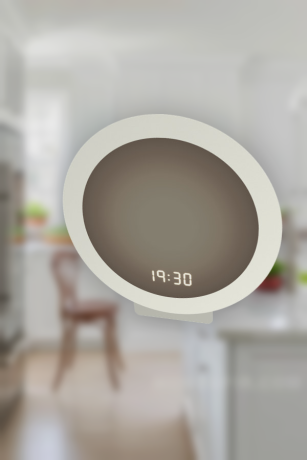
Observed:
19h30
